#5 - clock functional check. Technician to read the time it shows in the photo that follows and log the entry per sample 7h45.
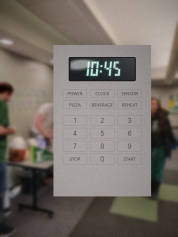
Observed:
10h45
